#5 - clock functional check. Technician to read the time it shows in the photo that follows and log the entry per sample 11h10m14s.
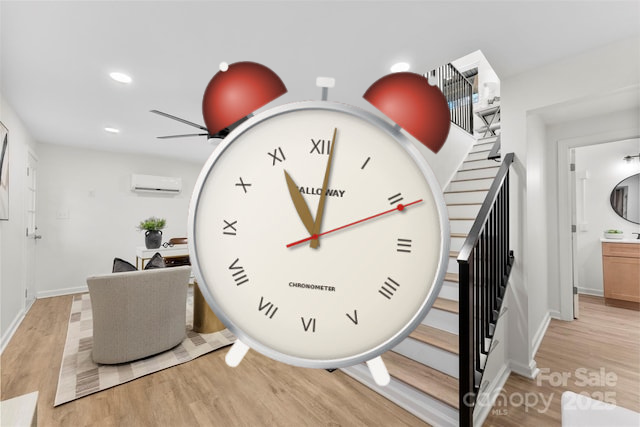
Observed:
11h01m11s
